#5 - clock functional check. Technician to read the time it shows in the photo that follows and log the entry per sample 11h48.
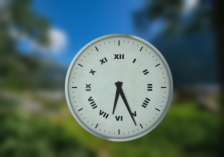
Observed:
6h26
